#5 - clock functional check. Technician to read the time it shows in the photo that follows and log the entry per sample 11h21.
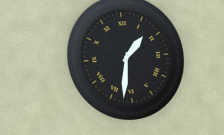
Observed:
1h32
